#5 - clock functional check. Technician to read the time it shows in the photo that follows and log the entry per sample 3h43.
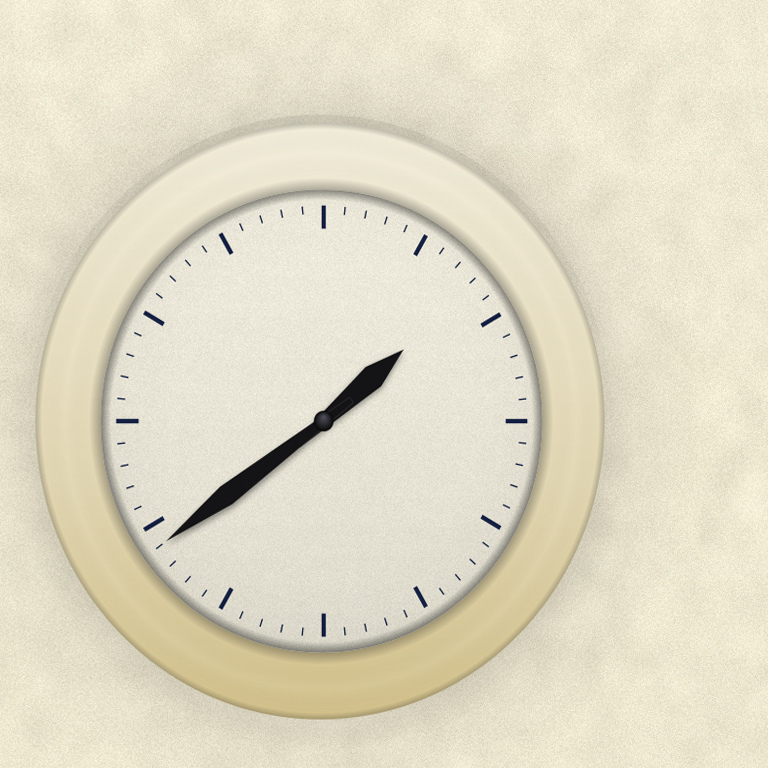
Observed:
1h39
